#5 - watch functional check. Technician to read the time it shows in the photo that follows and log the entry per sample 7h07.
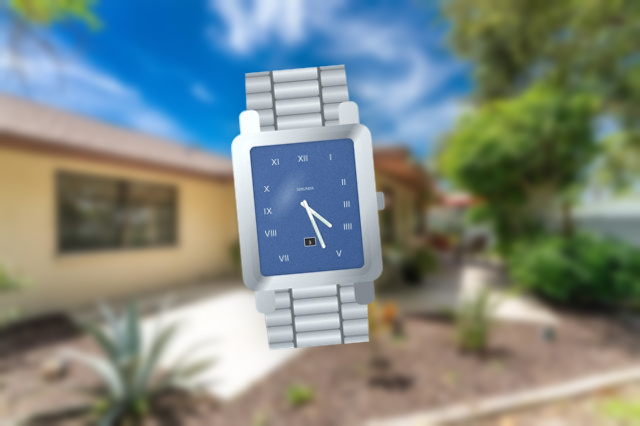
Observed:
4h27
